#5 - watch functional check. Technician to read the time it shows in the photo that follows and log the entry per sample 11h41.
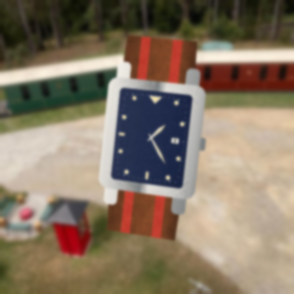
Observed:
1h24
